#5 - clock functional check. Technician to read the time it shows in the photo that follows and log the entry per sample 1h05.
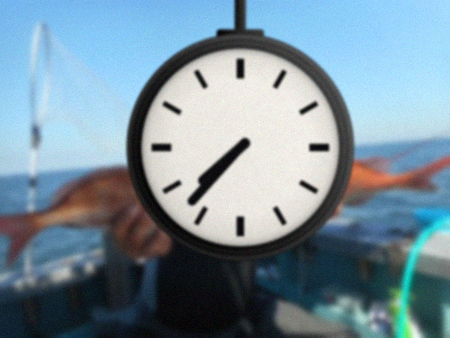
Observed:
7h37
